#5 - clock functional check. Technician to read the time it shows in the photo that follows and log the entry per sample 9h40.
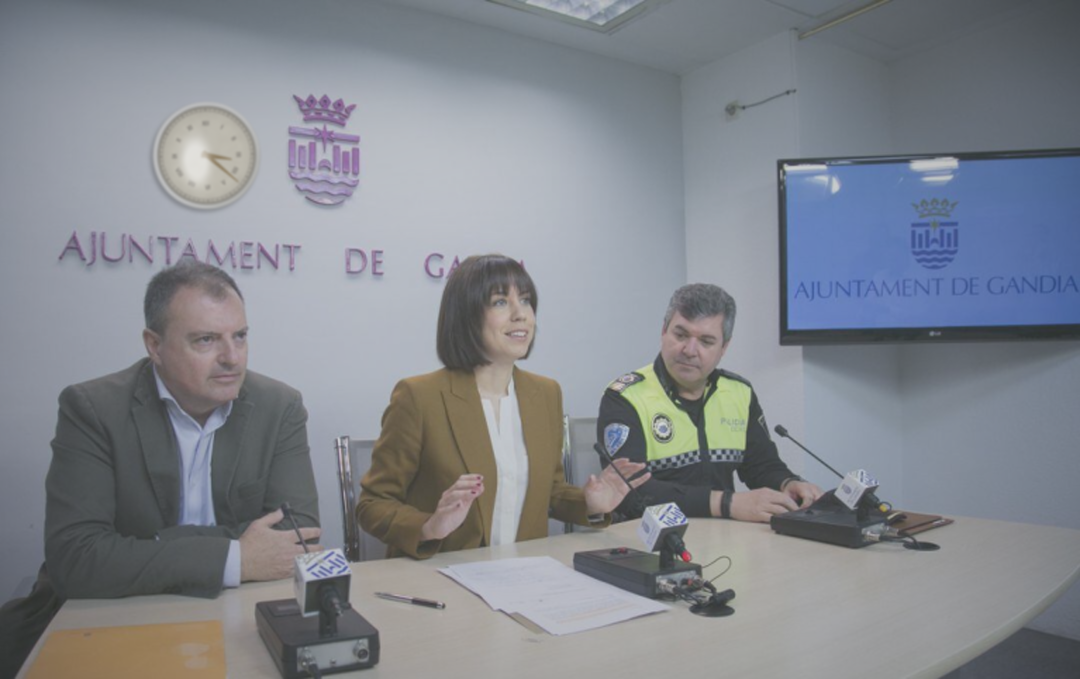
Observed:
3h22
